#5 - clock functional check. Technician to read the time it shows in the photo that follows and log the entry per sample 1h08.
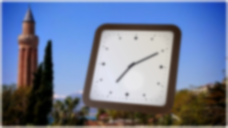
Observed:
7h10
